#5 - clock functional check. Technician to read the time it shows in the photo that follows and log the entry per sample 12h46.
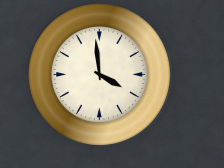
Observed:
3h59
